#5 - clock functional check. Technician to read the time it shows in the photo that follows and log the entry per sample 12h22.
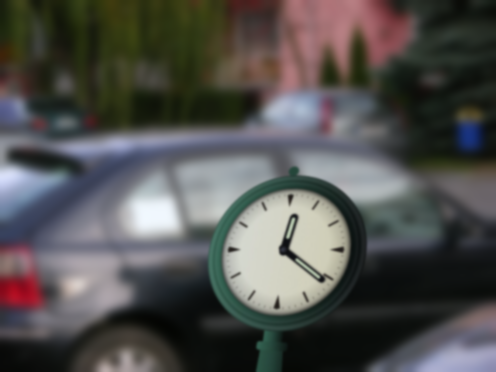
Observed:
12h21
